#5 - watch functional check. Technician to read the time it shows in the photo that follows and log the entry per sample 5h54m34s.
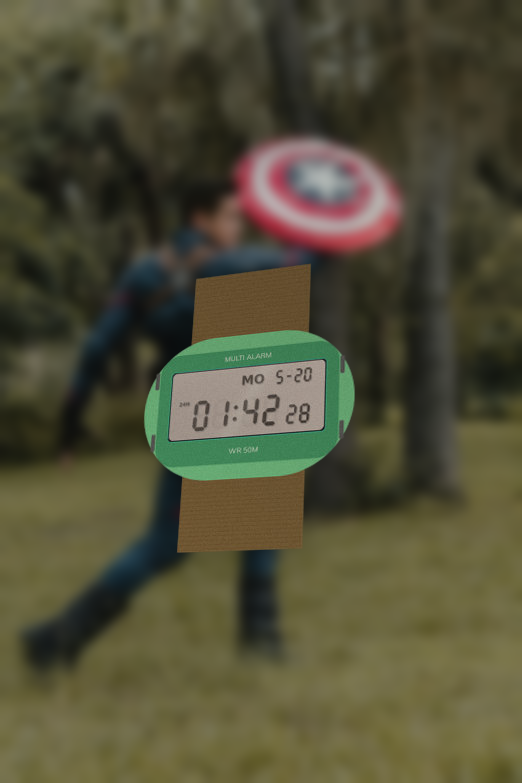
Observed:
1h42m28s
